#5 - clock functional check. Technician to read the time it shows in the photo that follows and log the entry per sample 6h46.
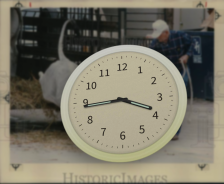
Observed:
3h44
